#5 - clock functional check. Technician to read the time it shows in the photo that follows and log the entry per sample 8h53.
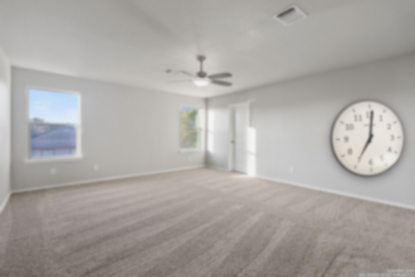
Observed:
7h01
